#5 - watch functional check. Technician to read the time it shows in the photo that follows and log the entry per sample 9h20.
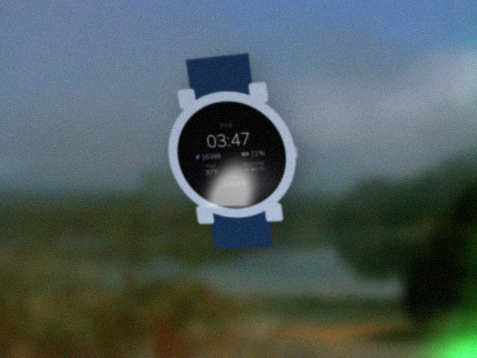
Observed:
3h47
